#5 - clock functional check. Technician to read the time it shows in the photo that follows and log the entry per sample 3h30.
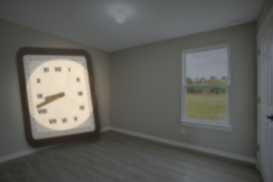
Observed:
8h42
